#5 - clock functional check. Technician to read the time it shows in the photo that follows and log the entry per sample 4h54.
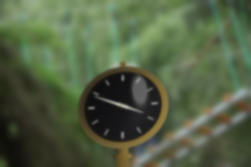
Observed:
3h49
